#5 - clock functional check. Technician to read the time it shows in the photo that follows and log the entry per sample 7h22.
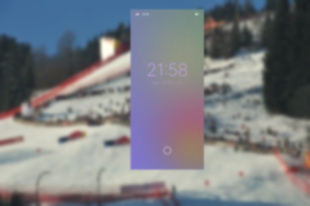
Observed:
21h58
